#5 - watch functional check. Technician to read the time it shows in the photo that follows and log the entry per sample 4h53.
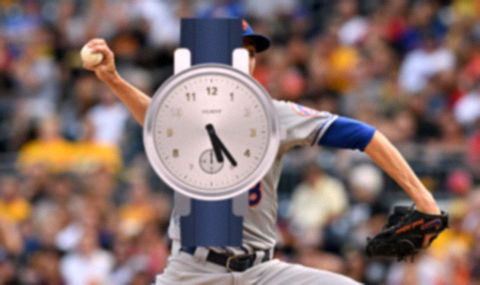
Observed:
5h24
